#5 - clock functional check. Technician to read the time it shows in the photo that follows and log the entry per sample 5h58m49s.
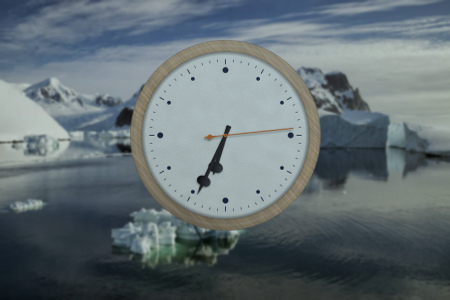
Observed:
6h34m14s
